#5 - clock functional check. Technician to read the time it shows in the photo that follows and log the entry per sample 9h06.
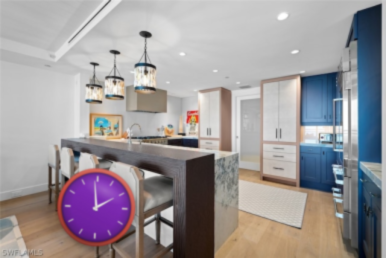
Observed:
1h59
